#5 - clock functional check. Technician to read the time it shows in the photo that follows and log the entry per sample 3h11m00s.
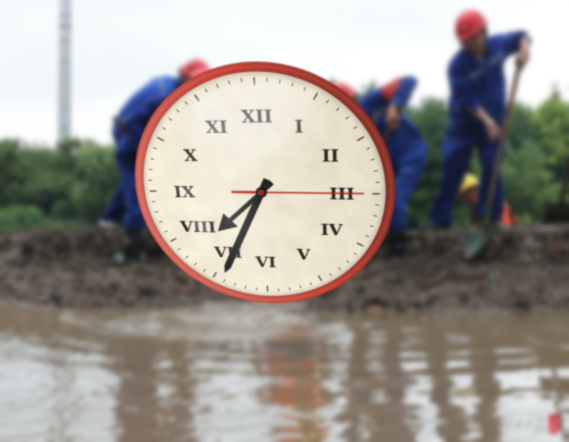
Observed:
7h34m15s
